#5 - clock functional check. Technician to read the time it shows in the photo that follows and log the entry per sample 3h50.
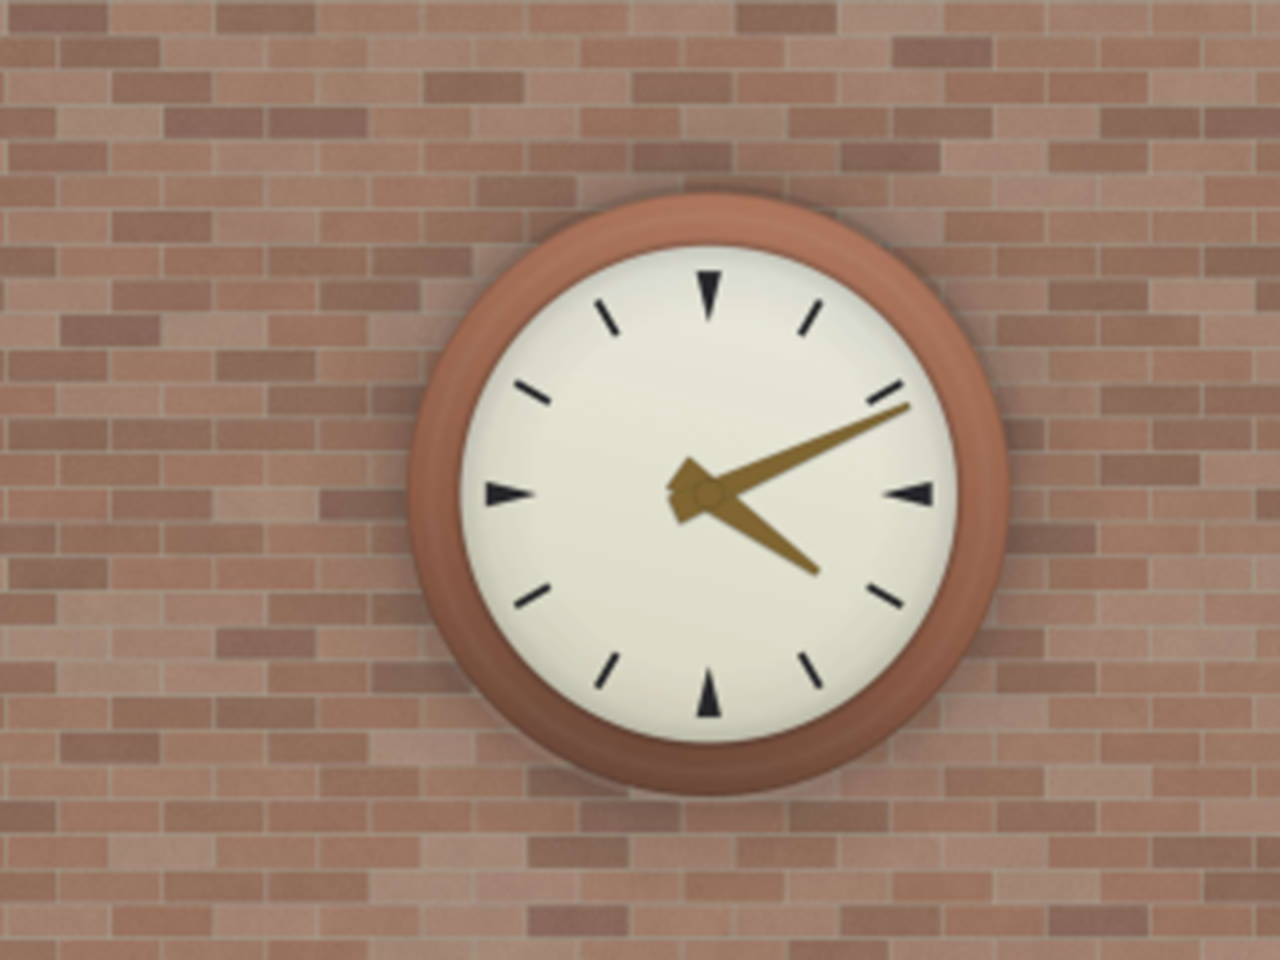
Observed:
4h11
